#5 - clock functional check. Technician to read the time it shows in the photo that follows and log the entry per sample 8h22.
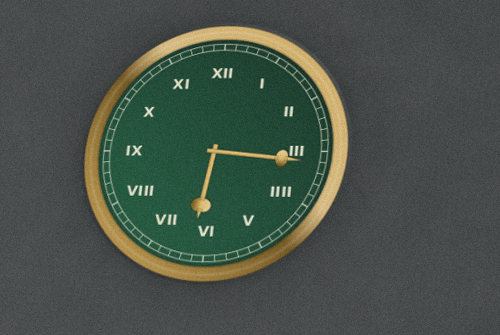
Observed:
6h16
